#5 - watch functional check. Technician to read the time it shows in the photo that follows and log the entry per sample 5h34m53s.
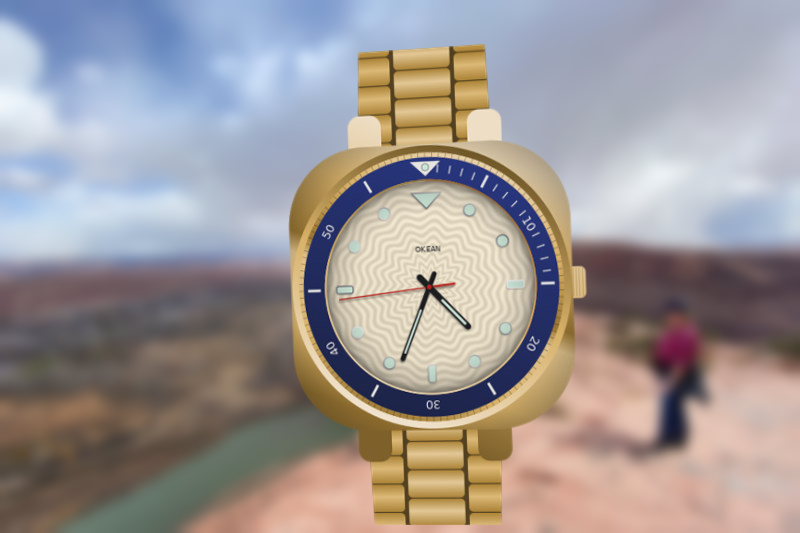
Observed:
4h33m44s
